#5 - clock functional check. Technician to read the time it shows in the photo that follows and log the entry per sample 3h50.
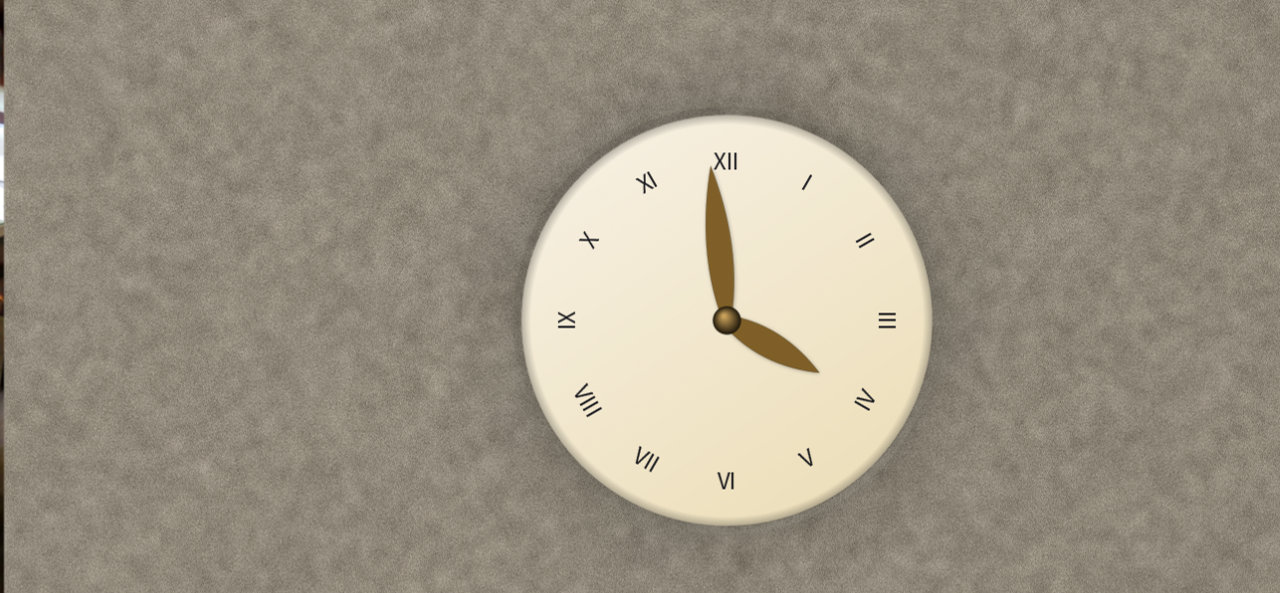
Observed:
3h59
